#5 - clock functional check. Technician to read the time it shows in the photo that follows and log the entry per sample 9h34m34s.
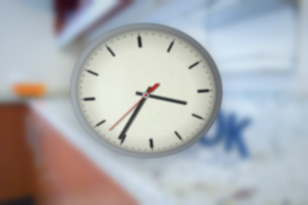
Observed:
3h35m38s
